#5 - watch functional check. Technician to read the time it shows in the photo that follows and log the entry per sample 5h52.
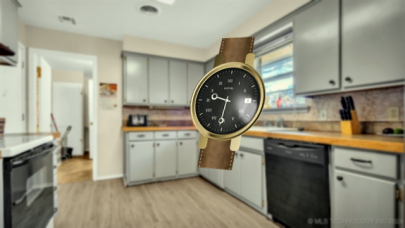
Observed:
9h31
